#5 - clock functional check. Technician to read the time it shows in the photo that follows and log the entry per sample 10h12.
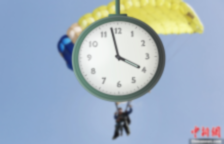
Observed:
3h58
